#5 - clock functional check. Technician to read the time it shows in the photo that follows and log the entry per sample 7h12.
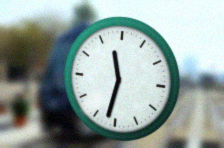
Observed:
11h32
